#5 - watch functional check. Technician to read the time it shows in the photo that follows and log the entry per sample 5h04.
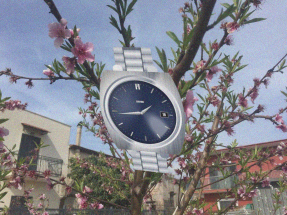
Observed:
1h44
